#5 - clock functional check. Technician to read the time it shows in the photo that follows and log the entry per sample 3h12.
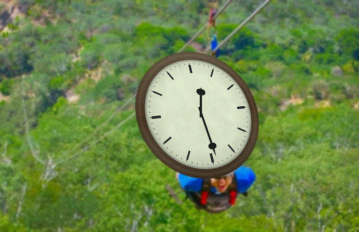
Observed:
12h29
